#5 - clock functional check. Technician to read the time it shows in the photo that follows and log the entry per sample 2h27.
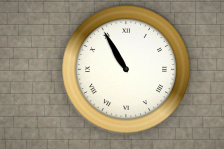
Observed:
10h55
